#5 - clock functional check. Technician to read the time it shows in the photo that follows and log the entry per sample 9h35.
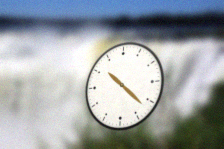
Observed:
10h22
